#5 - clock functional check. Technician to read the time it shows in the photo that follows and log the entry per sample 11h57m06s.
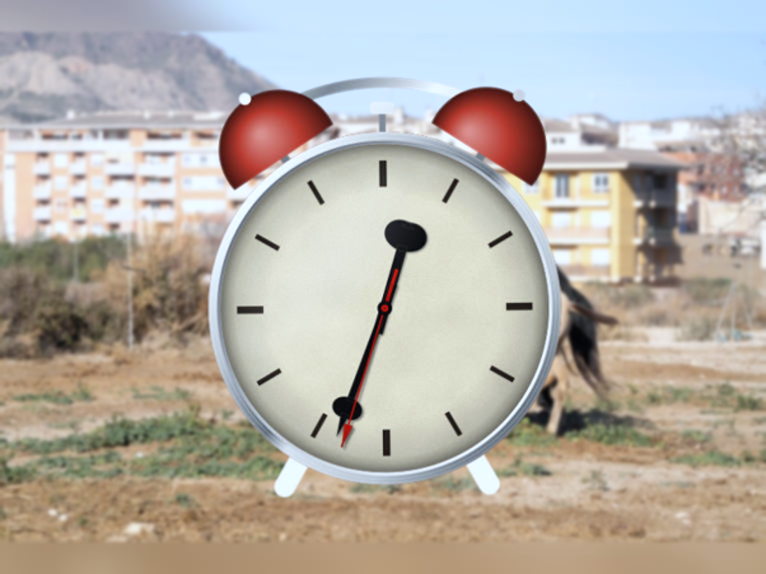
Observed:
12h33m33s
